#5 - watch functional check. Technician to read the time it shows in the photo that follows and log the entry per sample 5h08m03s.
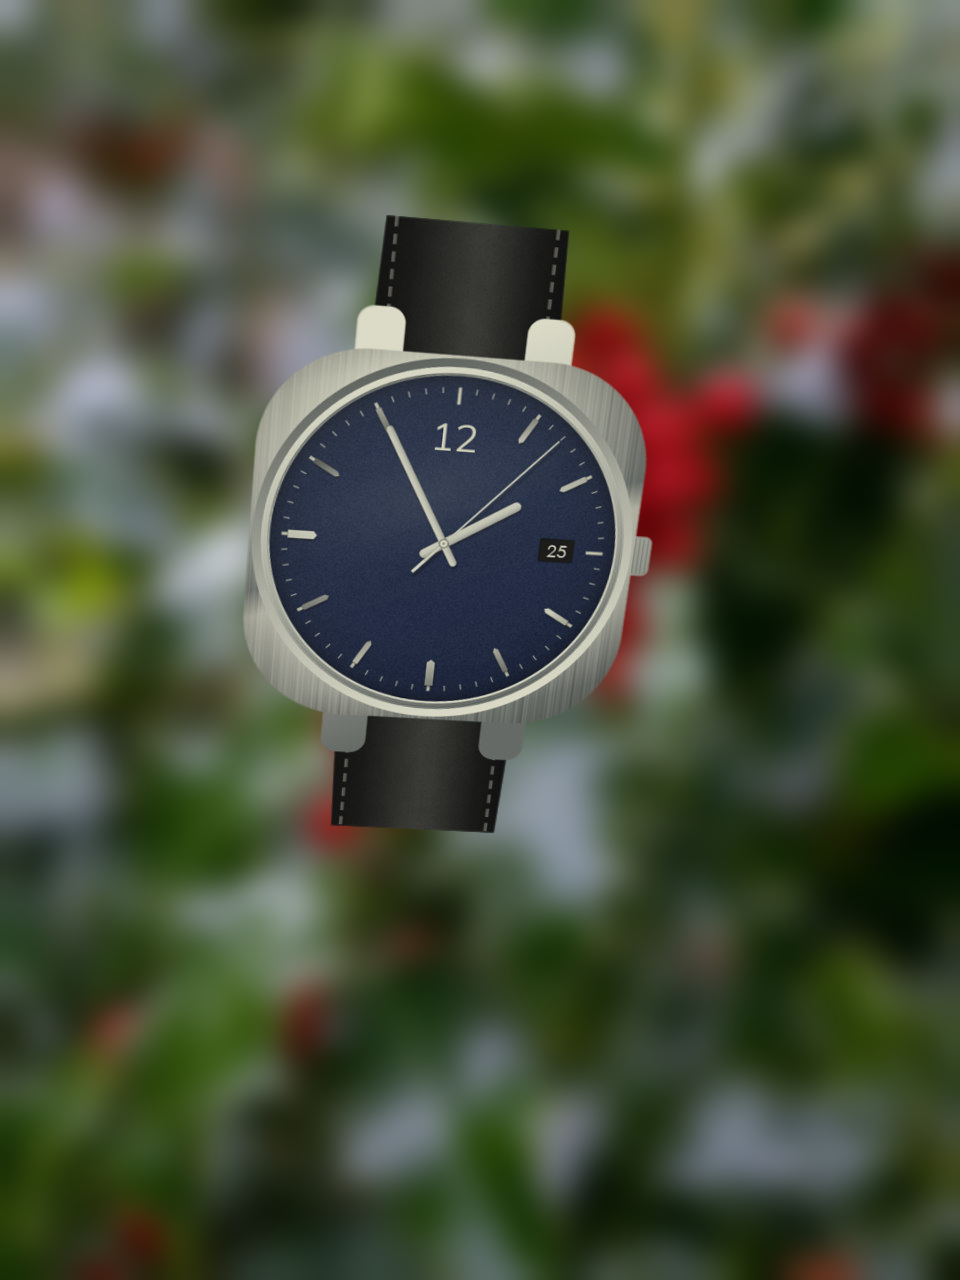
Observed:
1h55m07s
